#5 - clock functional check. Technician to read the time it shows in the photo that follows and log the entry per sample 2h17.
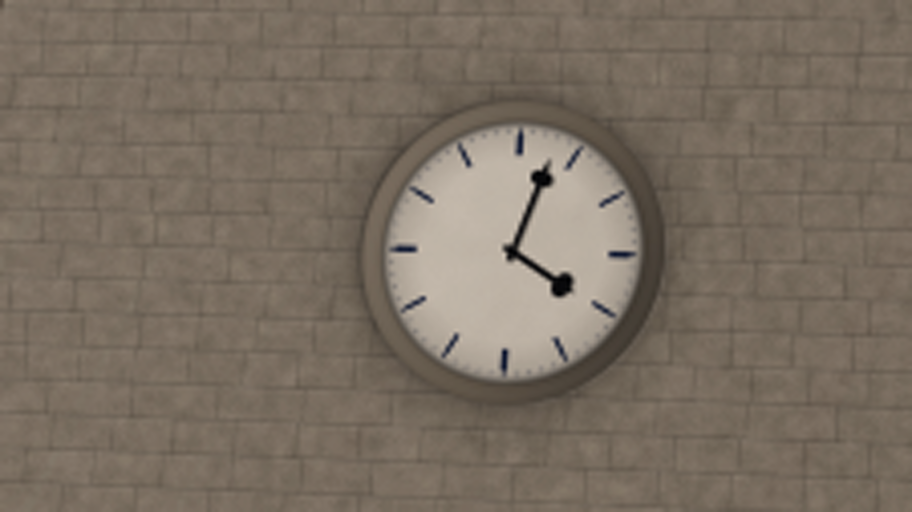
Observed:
4h03
